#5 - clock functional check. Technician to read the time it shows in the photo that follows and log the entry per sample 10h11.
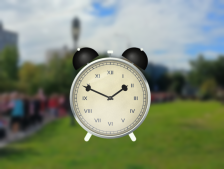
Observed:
1h49
